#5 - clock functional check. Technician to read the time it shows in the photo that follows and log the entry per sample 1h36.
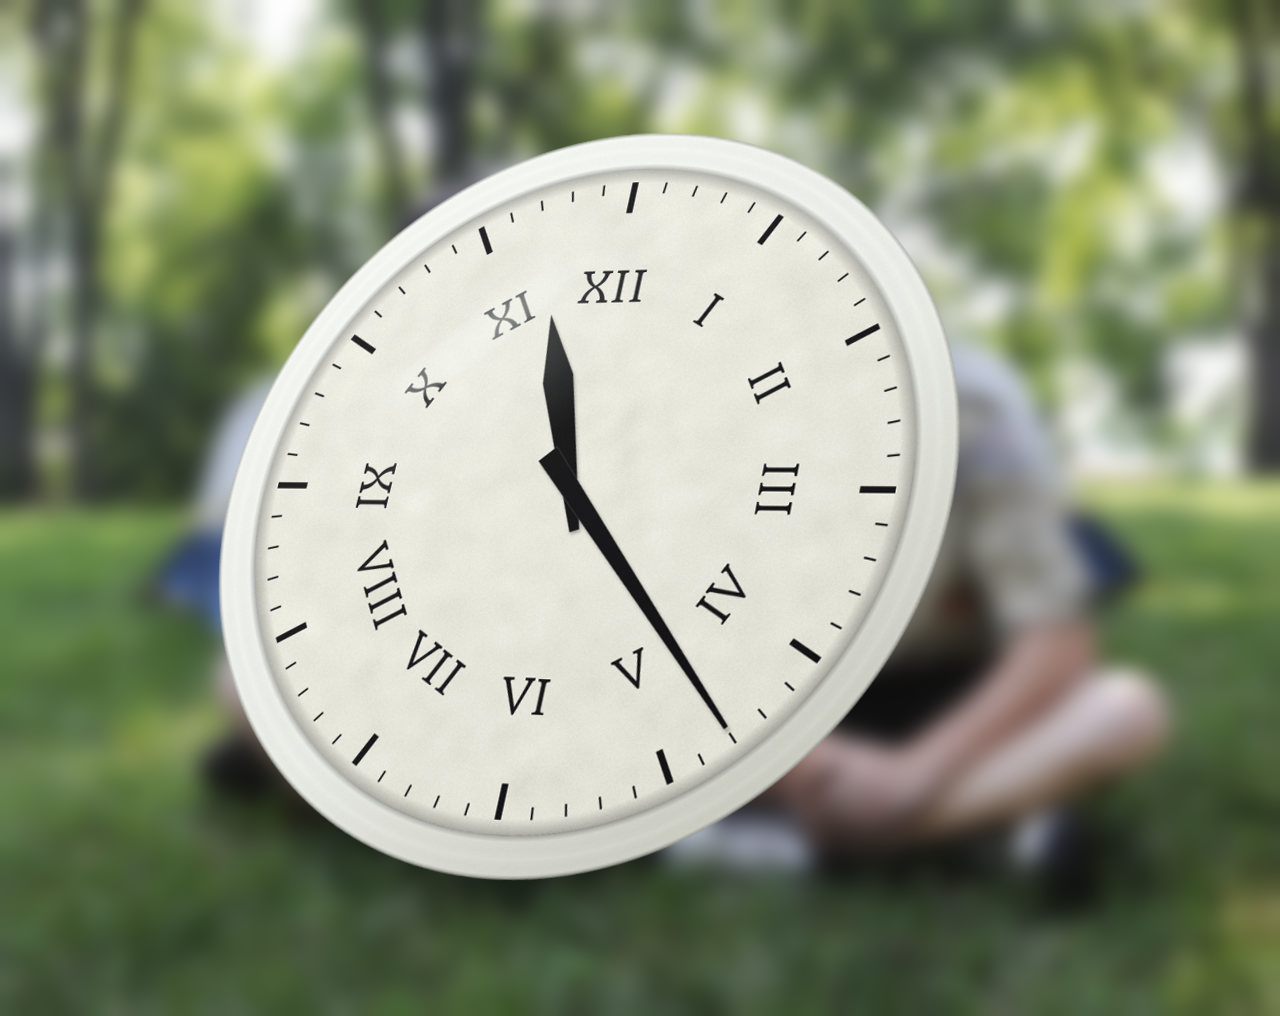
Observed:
11h23
